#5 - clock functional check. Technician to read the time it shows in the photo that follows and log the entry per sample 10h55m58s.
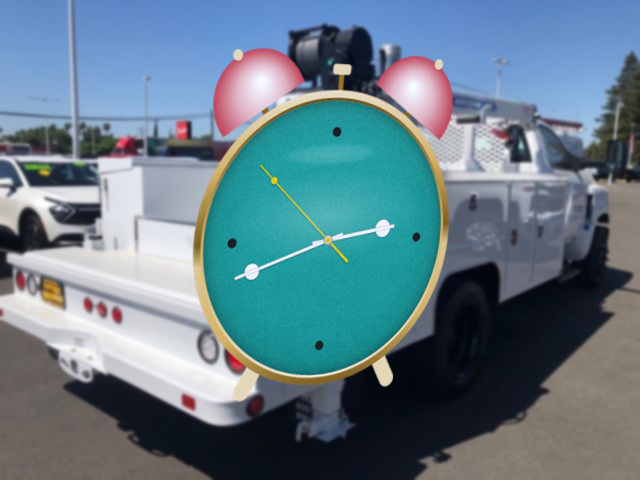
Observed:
2h41m52s
